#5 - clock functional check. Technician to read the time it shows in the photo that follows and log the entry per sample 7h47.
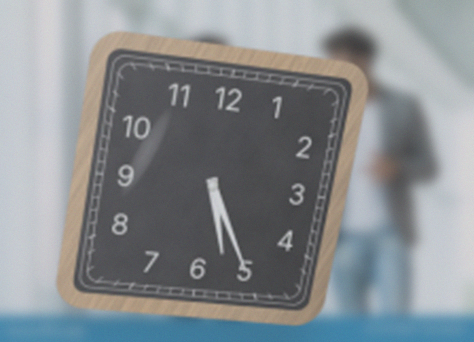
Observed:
5h25
